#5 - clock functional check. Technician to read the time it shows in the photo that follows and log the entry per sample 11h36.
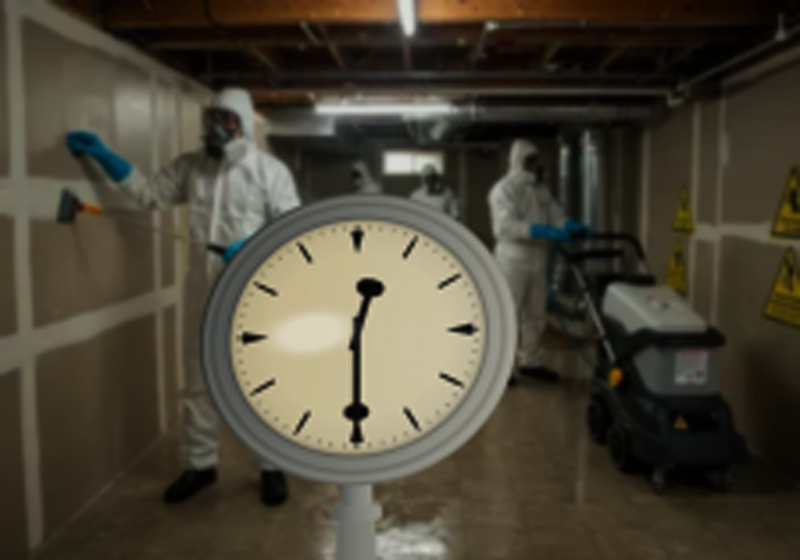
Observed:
12h30
